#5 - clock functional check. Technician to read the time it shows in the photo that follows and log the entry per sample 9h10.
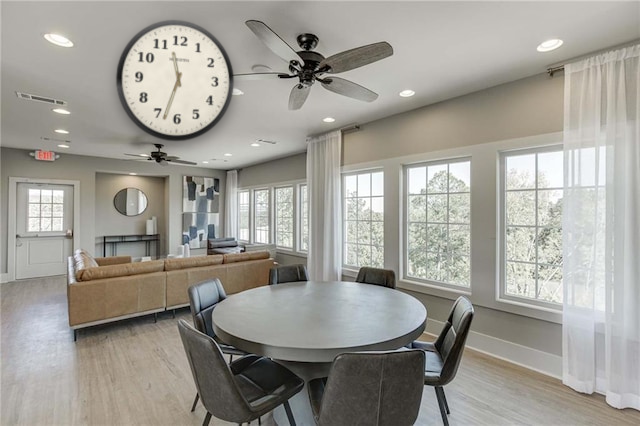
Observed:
11h33
